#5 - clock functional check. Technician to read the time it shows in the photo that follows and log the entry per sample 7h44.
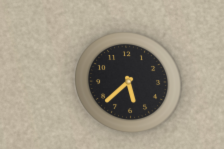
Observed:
5h38
